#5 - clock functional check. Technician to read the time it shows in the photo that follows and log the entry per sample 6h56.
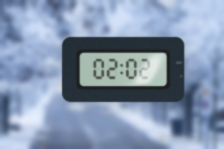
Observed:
2h02
